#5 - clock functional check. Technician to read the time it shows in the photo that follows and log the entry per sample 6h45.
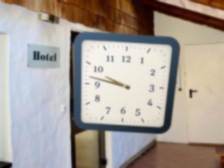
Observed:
9h47
